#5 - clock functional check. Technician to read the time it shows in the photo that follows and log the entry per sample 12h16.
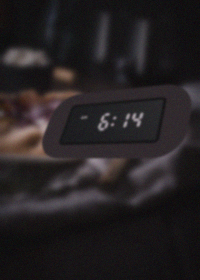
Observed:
6h14
